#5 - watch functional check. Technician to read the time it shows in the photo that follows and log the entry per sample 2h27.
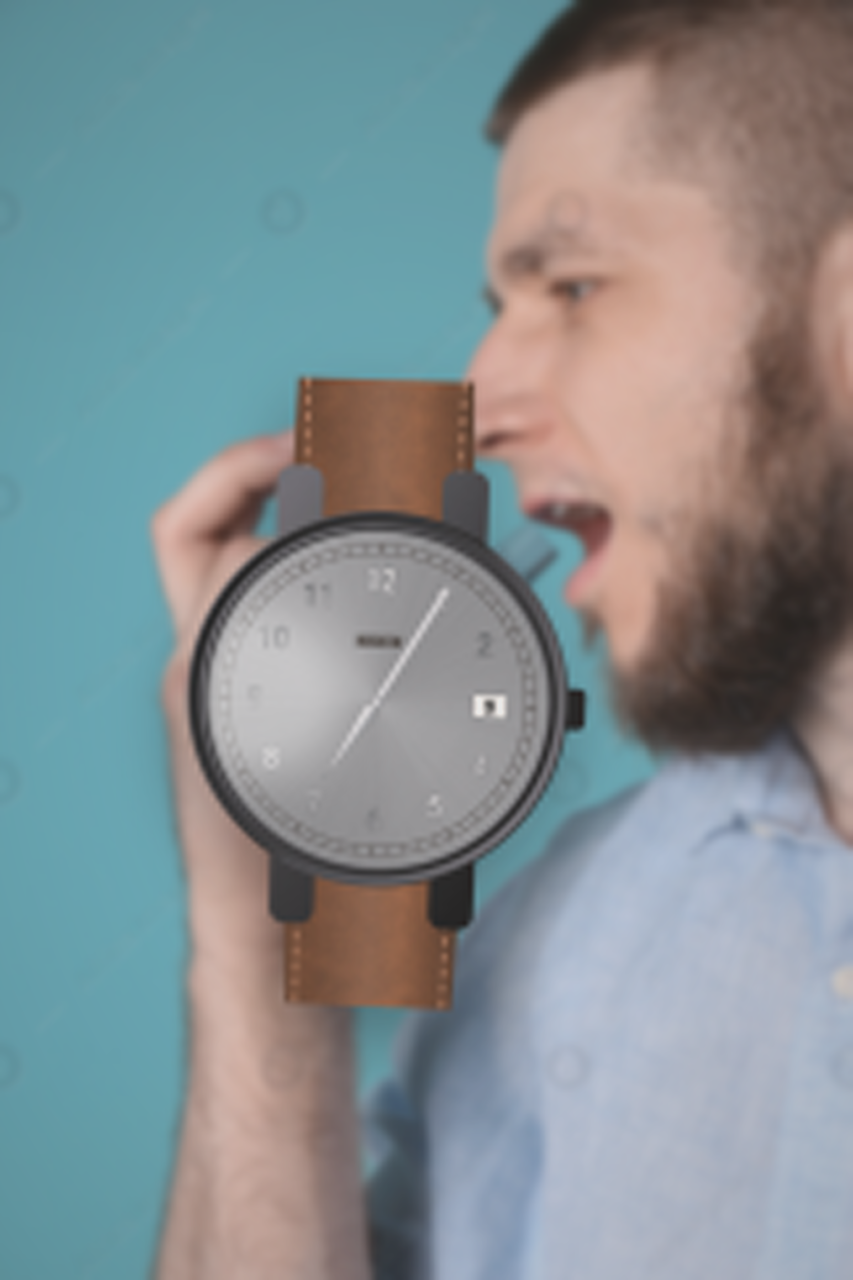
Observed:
7h05
